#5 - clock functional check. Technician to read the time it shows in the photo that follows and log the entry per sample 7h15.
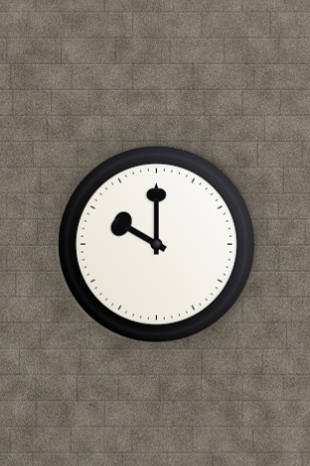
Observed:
10h00
